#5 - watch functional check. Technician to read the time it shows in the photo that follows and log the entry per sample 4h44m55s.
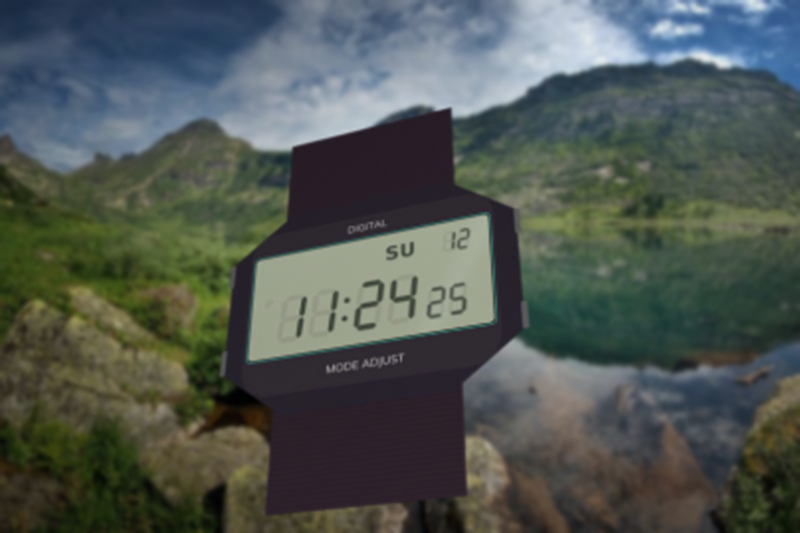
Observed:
11h24m25s
